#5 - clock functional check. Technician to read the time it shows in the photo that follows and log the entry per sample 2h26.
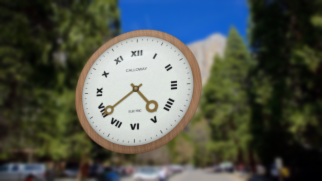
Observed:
4h39
